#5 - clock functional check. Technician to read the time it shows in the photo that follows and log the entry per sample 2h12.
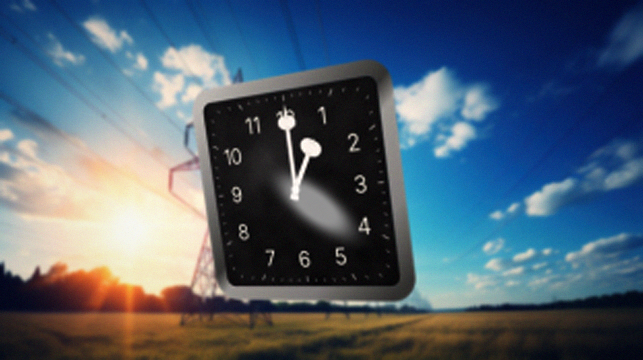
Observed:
1h00
